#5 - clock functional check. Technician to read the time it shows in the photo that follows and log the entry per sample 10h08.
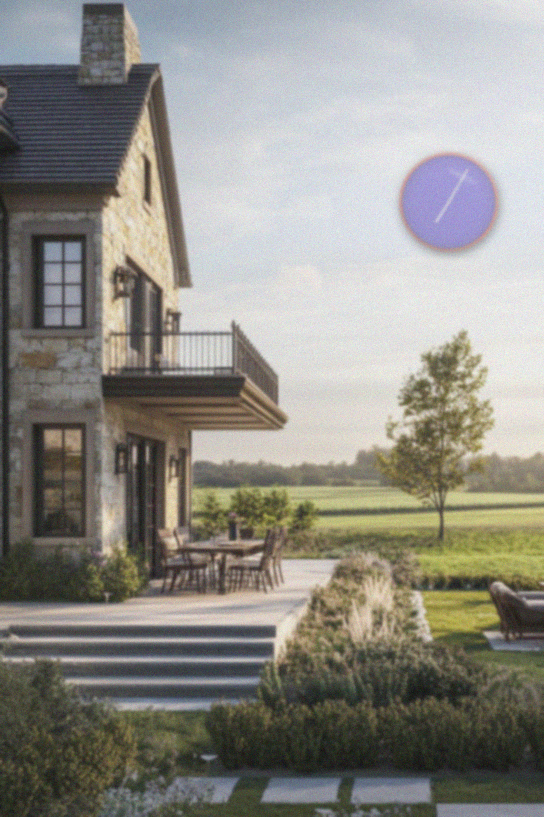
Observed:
7h05
